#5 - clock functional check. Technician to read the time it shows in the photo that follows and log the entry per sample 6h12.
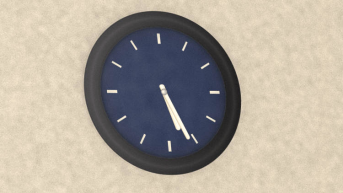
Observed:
5h26
